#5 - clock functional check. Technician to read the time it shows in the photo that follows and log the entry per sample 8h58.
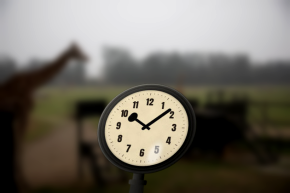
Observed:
10h08
